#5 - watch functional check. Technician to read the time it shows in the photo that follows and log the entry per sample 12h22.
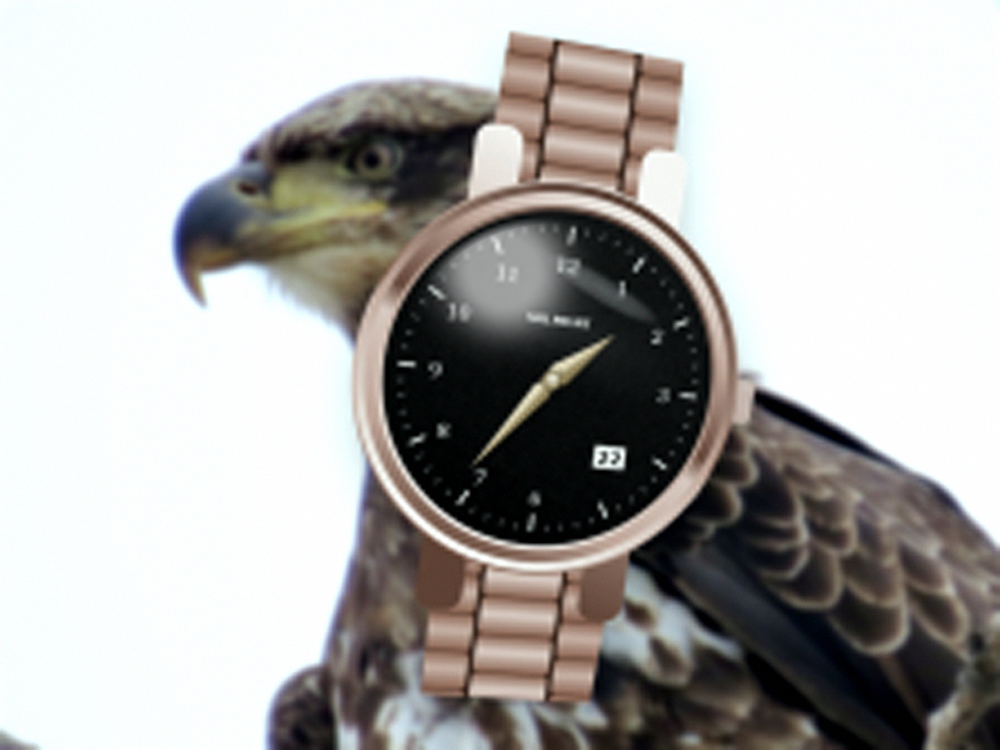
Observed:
1h36
